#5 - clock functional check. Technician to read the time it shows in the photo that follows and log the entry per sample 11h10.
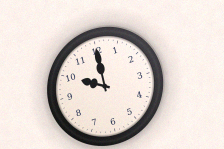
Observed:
10h00
